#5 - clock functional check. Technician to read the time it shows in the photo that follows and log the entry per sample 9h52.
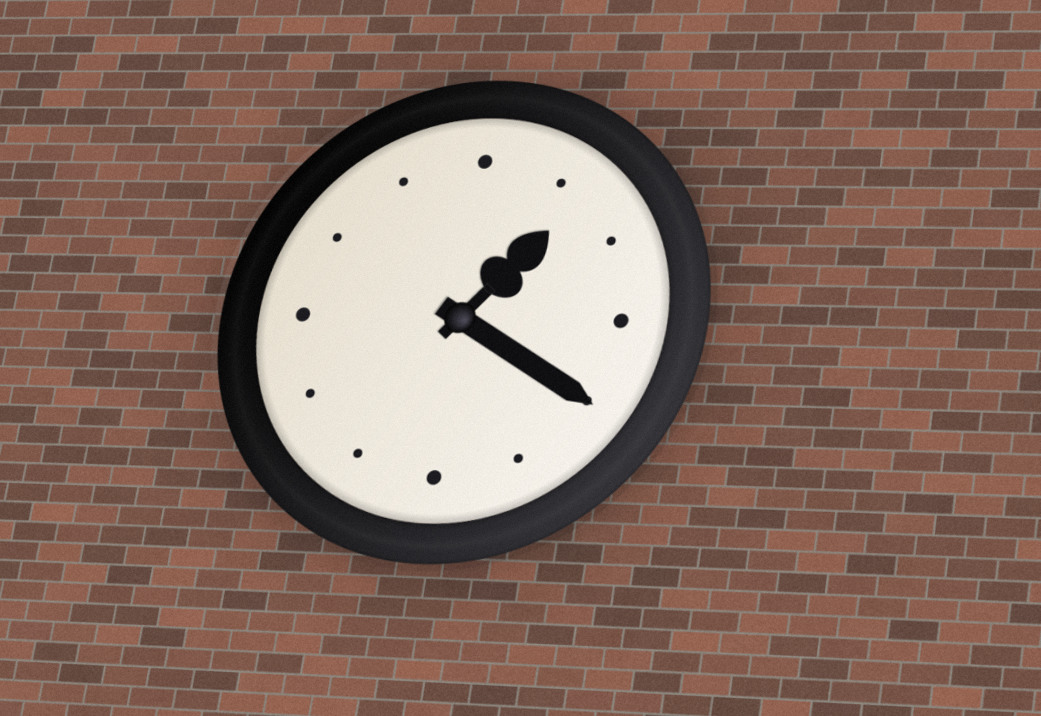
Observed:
1h20
